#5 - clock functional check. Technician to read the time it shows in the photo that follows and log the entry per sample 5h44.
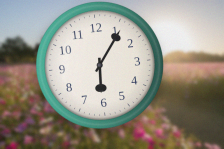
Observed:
6h06
